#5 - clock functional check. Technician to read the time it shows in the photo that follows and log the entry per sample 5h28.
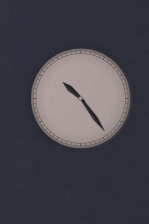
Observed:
10h24
